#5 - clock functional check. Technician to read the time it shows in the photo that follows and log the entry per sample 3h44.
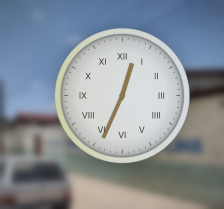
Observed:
12h34
